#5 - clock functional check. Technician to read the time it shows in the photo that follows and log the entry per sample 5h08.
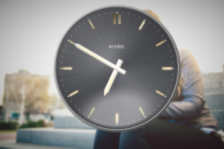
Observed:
6h50
